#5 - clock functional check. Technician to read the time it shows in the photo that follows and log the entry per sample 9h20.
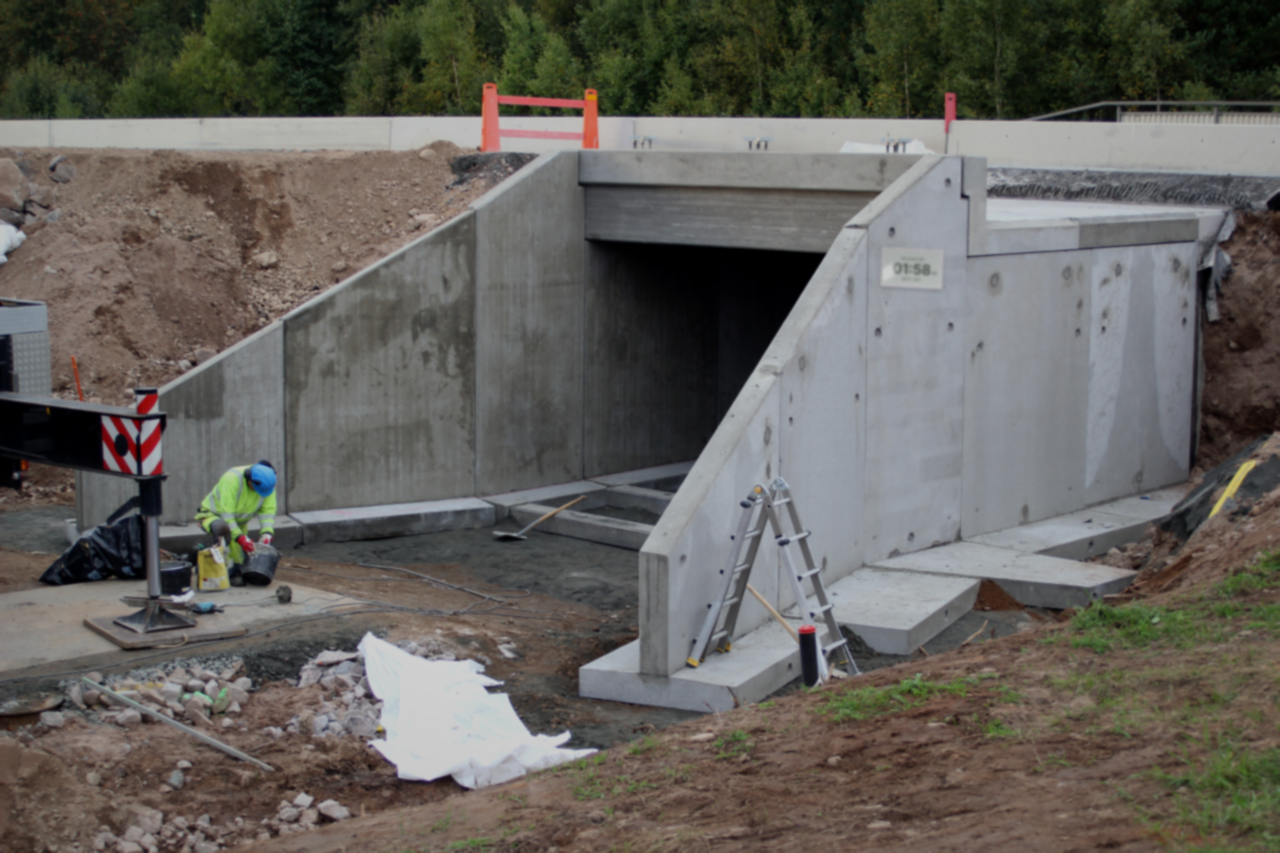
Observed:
1h58
